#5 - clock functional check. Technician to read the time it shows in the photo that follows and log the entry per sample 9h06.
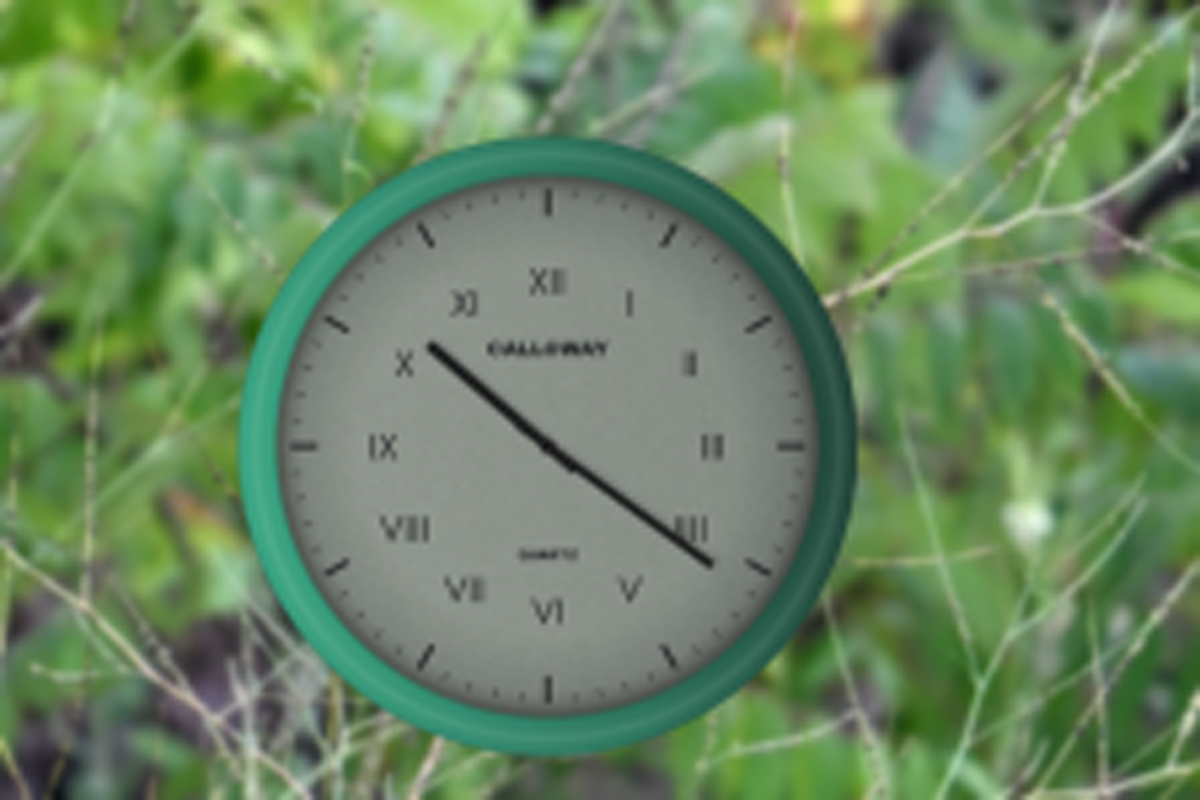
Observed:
10h21
